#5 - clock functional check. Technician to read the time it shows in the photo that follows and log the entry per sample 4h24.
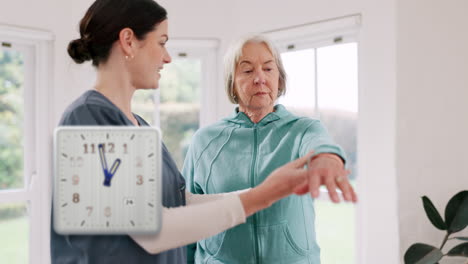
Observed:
12h58
